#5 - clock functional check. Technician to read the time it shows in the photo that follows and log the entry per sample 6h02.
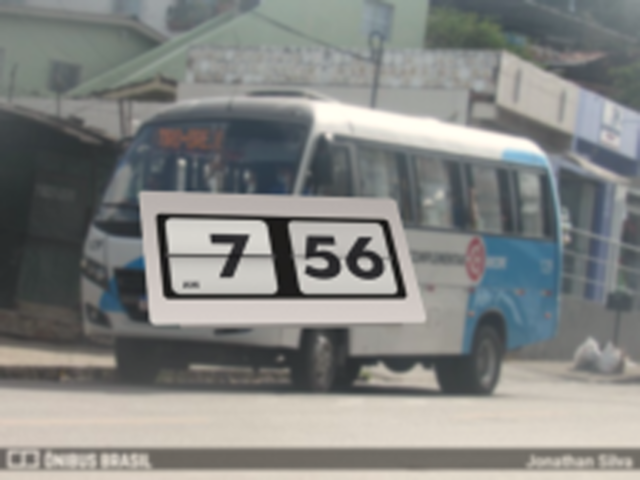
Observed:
7h56
